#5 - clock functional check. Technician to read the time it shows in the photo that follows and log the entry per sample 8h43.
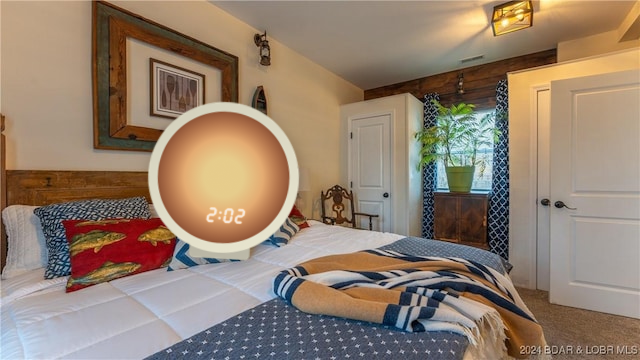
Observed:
2h02
